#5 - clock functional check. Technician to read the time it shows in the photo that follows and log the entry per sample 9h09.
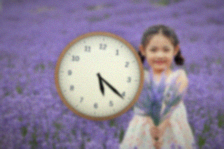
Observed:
5h21
